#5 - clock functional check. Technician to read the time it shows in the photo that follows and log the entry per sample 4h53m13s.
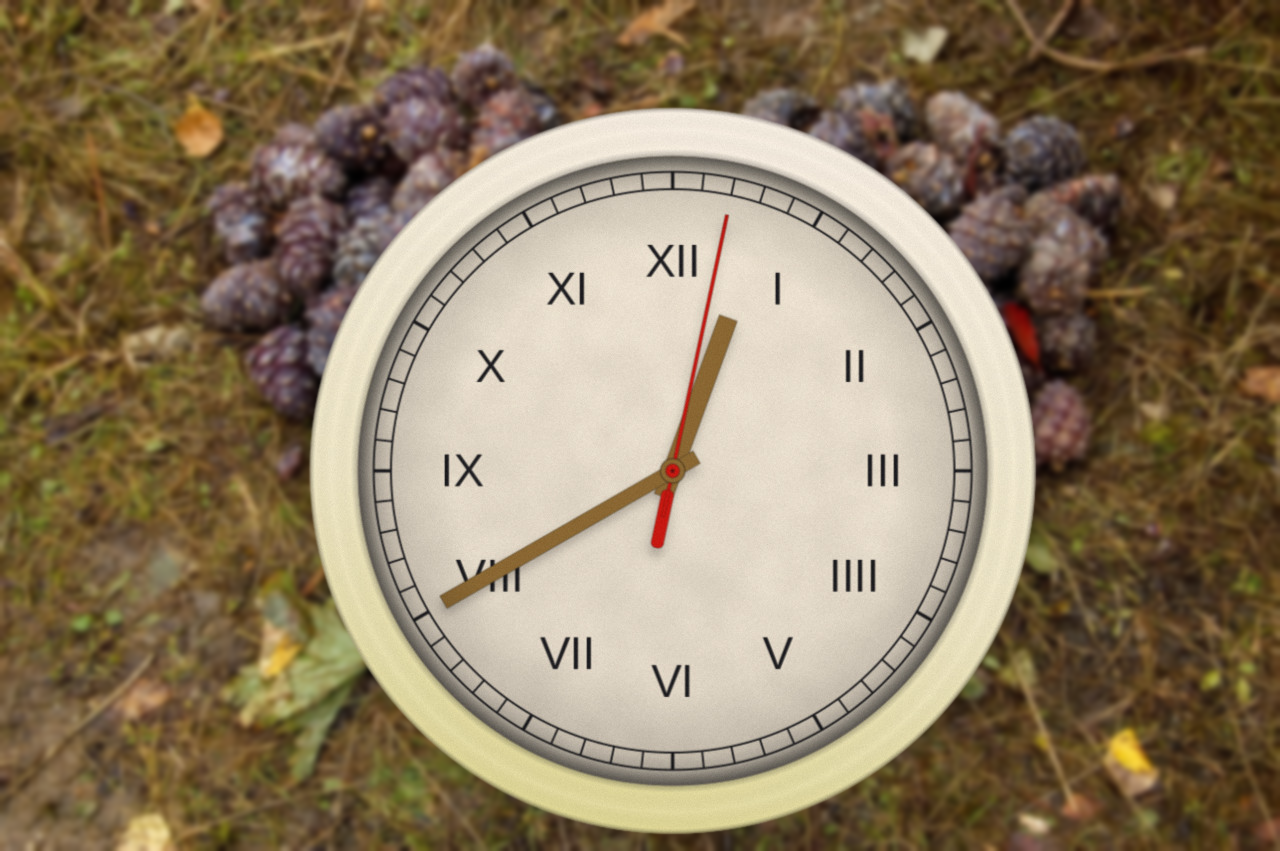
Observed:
12h40m02s
